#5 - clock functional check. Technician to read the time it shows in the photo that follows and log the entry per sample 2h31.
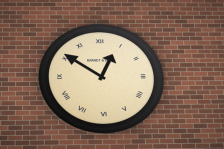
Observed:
12h51
